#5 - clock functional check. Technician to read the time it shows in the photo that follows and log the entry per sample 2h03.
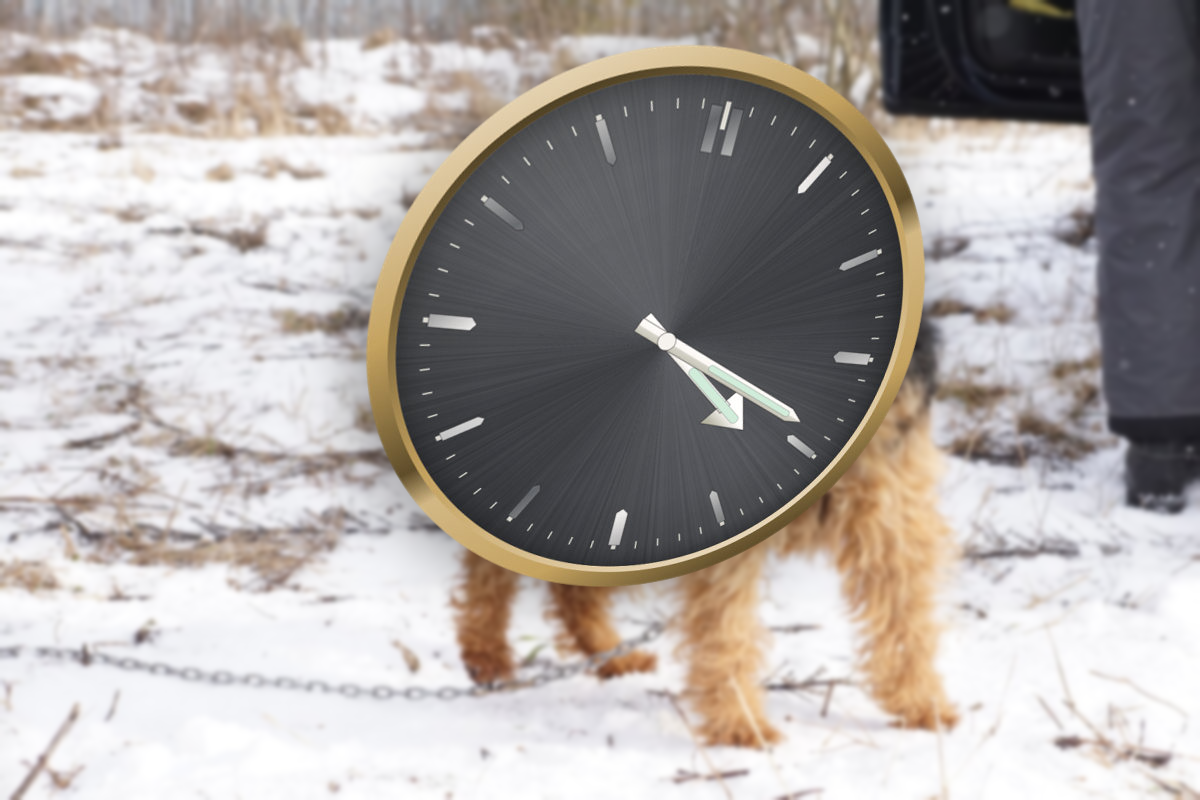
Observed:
4h19
